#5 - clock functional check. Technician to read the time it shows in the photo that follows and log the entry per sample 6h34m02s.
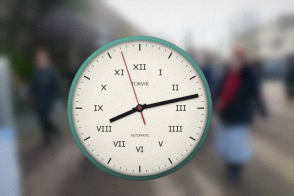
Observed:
8h12m57s
